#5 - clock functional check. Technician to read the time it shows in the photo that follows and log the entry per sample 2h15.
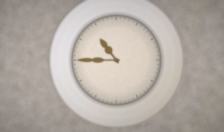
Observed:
10h45
